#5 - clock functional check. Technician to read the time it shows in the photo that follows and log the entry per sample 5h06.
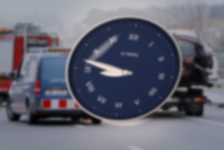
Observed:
8h47
